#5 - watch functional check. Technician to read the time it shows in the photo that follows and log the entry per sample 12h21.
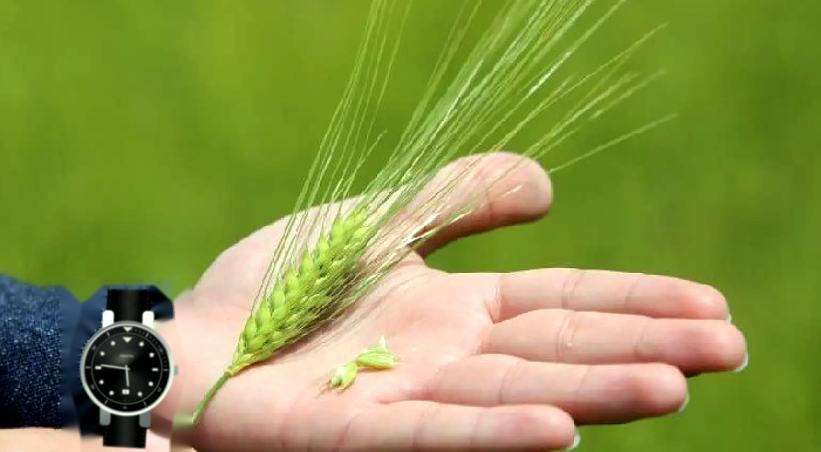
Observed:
5h46
